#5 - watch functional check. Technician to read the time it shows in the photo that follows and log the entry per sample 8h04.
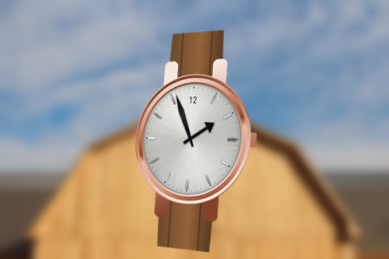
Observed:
1h56
